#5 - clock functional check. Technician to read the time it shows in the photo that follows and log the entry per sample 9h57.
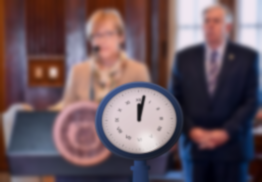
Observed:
12h02
